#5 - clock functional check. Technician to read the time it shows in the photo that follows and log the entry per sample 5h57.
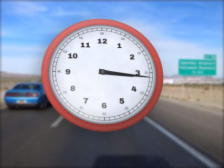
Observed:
3h16
